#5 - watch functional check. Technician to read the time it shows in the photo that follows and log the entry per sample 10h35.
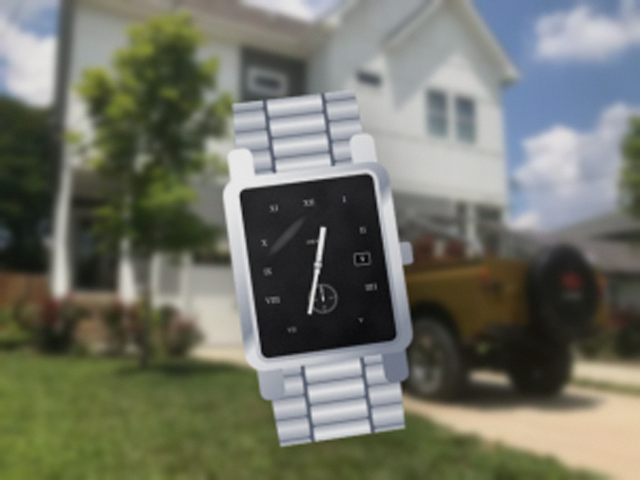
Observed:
12h33
